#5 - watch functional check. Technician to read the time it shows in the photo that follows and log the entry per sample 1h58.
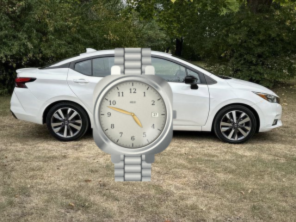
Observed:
4h48
